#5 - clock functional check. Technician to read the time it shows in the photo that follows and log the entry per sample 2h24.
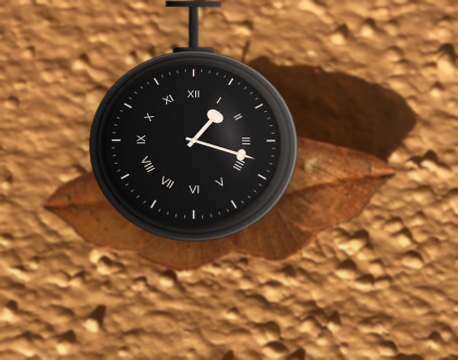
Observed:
1h18
